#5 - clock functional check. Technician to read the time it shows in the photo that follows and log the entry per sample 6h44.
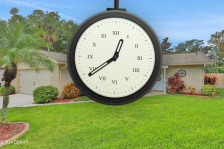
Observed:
12h39
